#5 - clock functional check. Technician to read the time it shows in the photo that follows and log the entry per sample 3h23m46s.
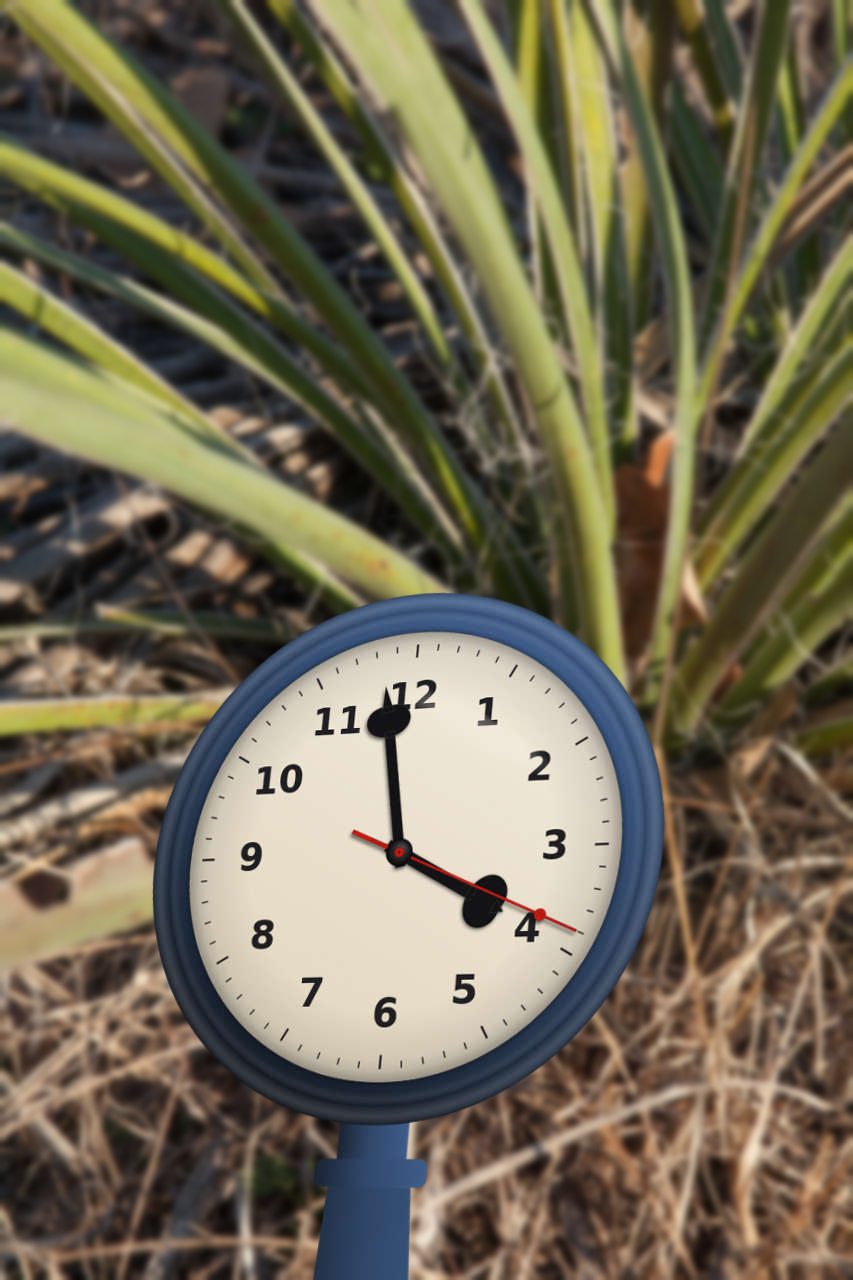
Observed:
3h58m19s
